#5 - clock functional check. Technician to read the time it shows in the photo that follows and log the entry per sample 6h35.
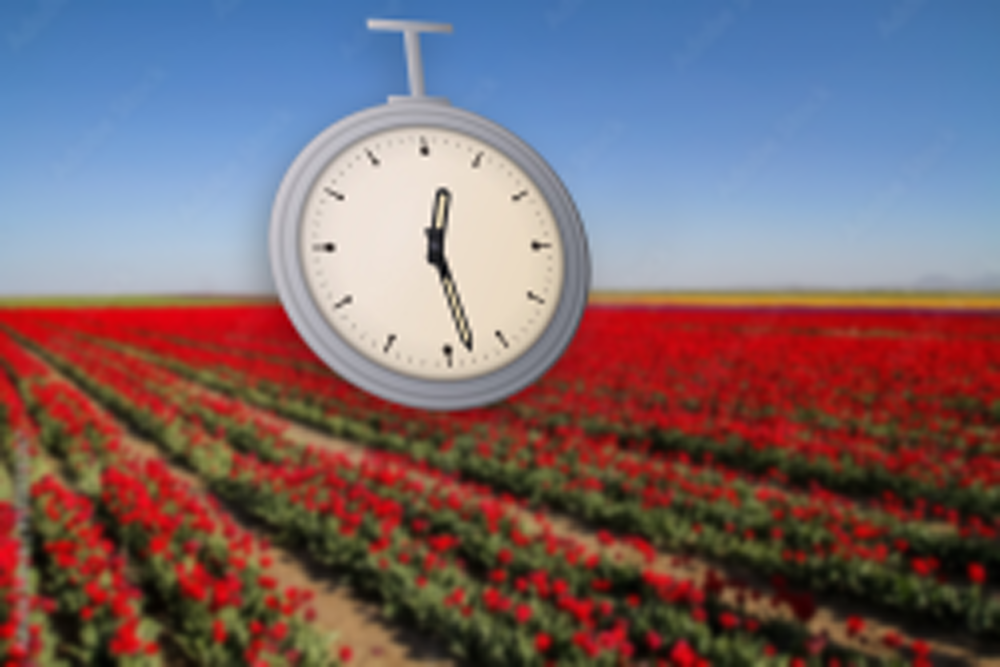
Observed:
12h28
